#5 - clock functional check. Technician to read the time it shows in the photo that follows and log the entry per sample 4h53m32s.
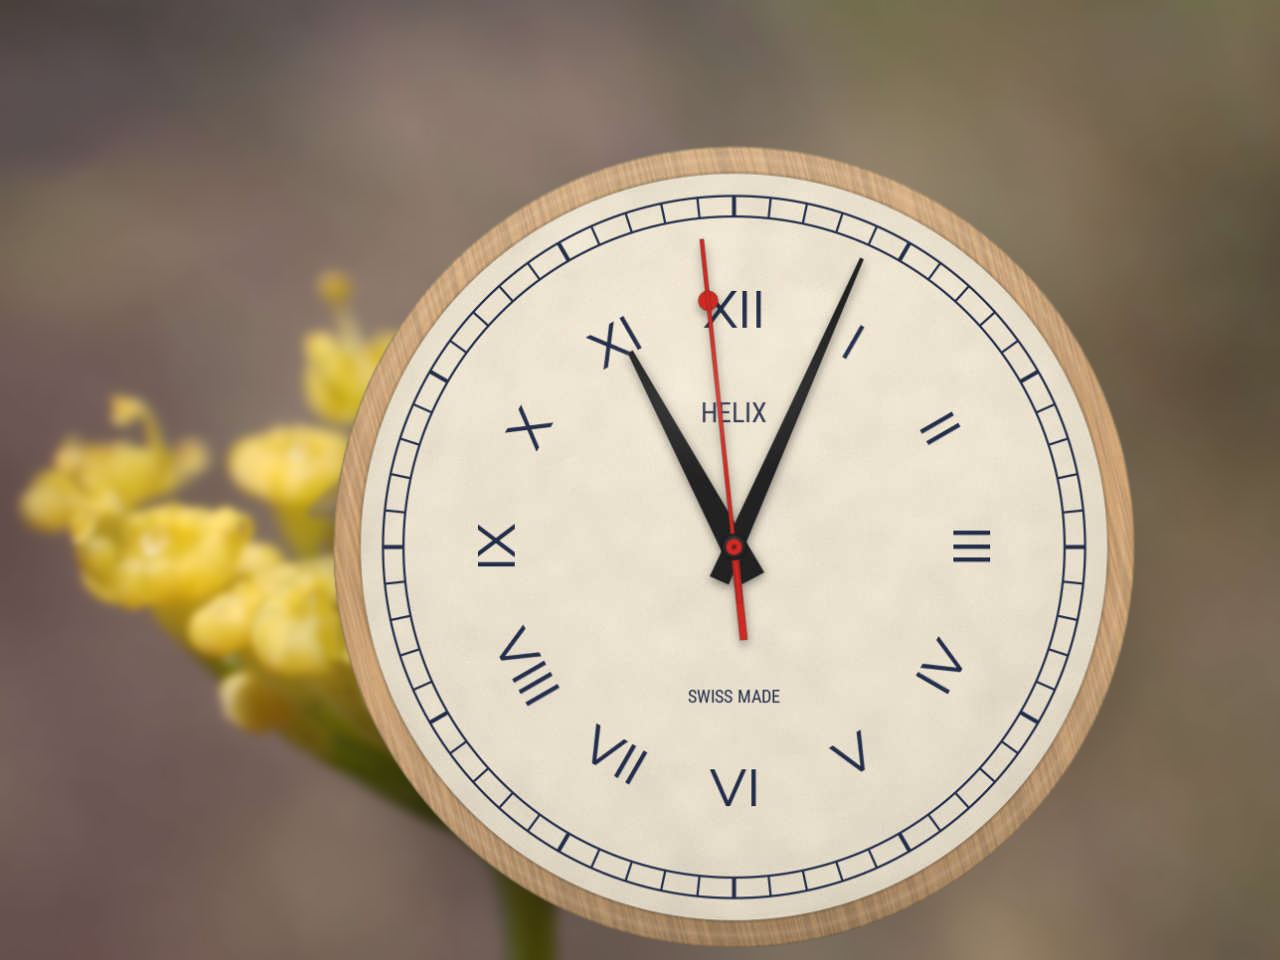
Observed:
11h03m59s
